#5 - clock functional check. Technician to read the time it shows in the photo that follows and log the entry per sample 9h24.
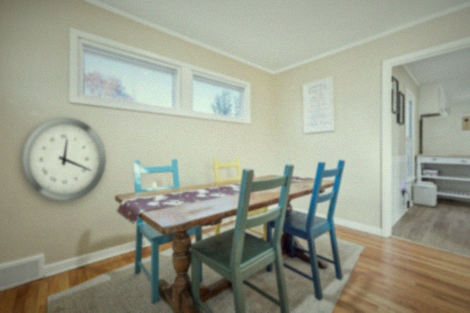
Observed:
12h19
